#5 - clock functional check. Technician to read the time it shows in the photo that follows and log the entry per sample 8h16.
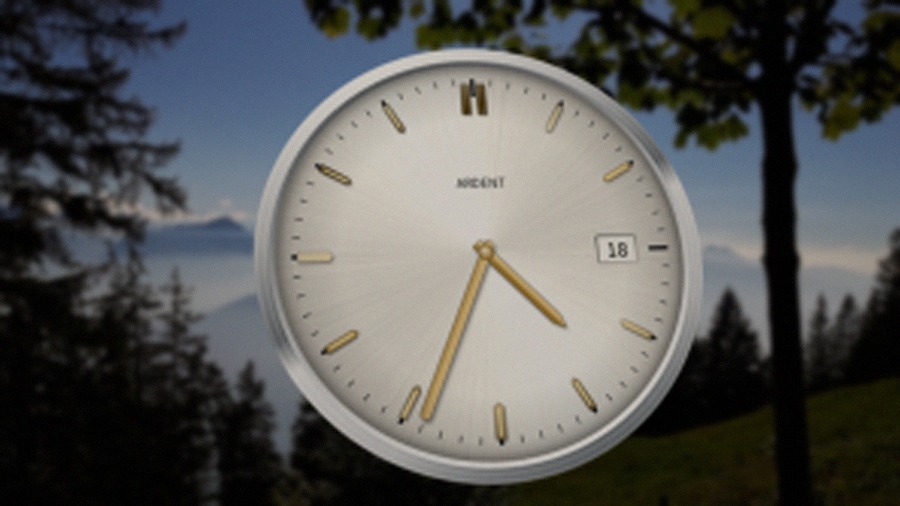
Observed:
4h34
